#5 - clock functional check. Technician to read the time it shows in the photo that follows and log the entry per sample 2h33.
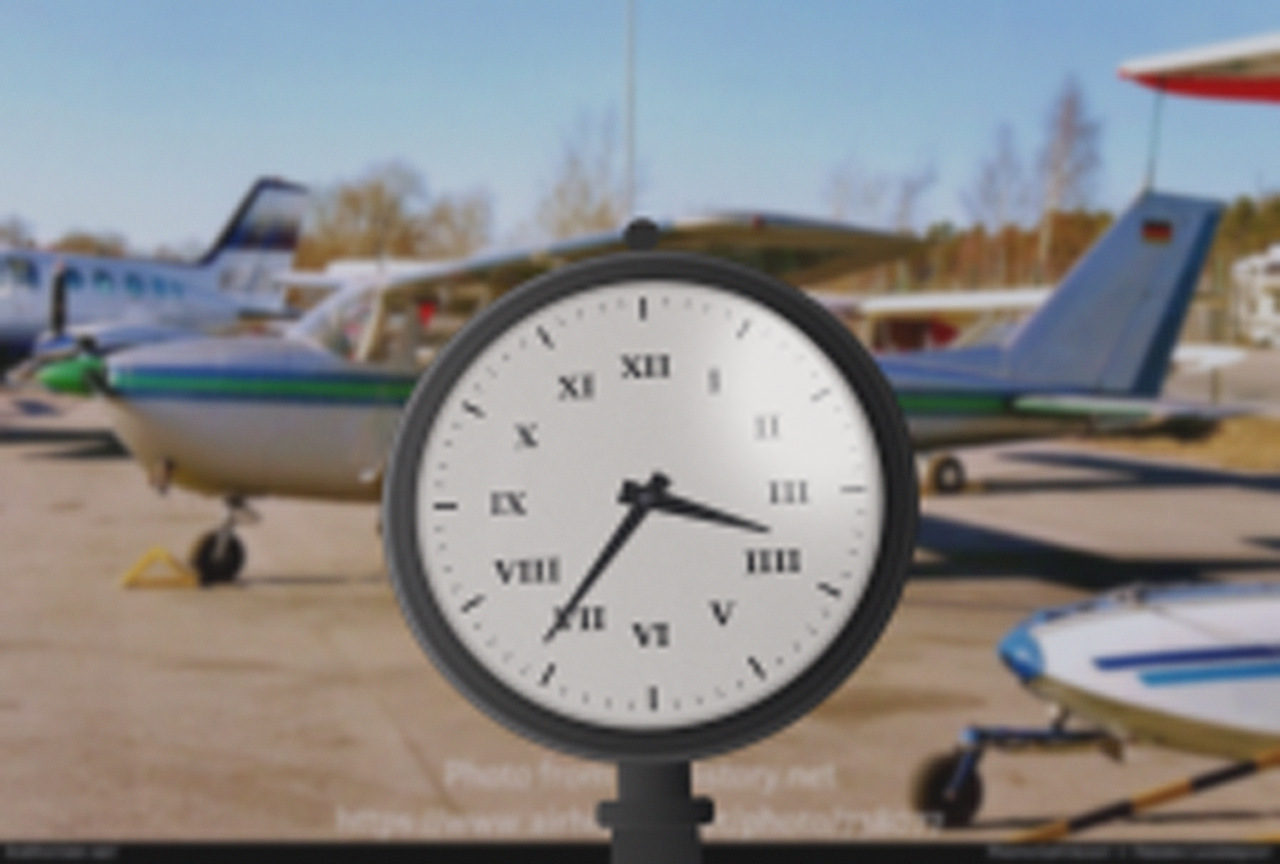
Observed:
3h36
